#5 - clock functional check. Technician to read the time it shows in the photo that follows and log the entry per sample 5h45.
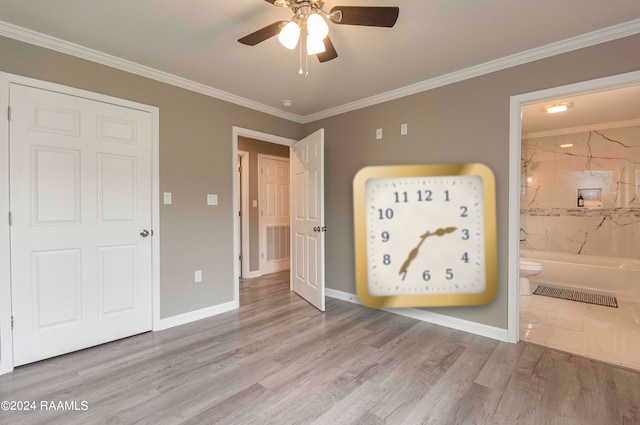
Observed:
2h36
